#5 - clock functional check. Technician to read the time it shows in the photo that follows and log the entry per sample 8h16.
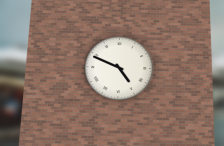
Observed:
4h49
